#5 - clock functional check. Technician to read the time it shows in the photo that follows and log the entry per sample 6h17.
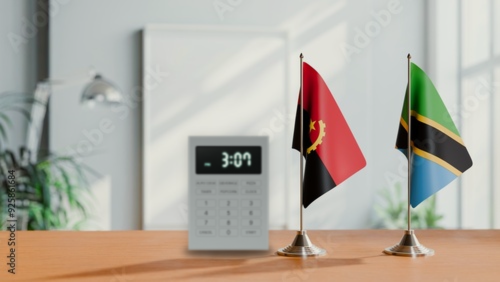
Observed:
3h07
